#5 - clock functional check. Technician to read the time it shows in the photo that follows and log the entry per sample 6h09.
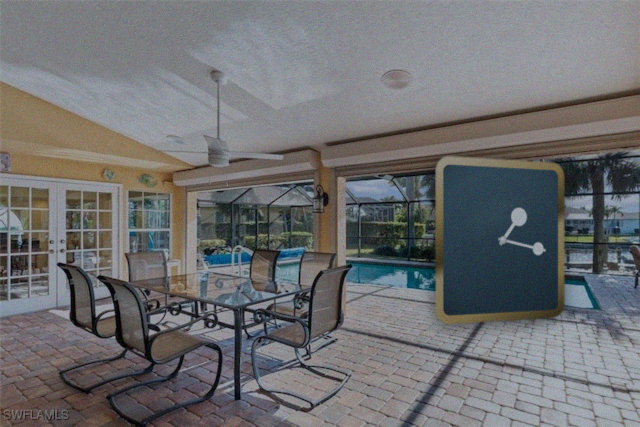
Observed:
1h17
